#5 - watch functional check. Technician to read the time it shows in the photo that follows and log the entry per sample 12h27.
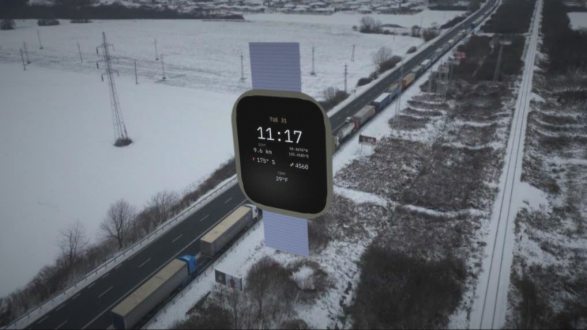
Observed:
11h17
